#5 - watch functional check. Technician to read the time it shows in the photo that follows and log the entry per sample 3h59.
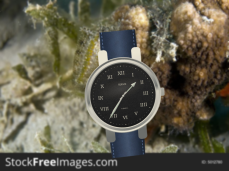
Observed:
1h36
